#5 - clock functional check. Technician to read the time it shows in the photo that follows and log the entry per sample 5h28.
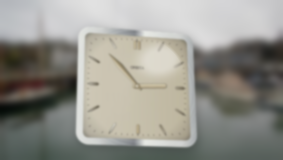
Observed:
2h53
